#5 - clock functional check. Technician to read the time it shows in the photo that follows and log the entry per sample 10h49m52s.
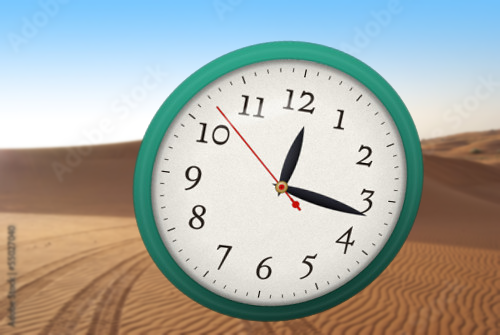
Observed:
12h16m52s
